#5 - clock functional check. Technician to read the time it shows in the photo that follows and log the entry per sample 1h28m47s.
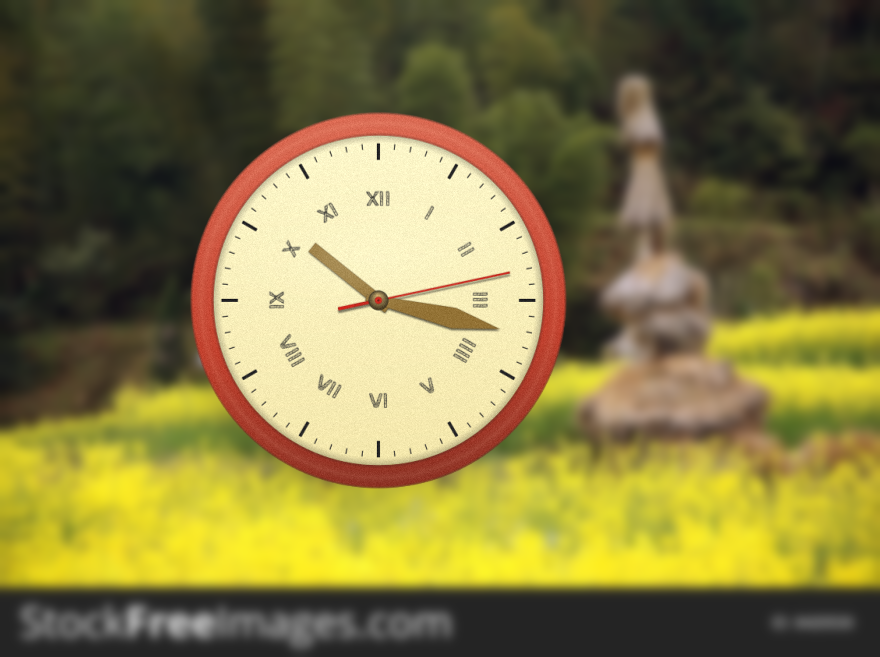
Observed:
10h17m13s
